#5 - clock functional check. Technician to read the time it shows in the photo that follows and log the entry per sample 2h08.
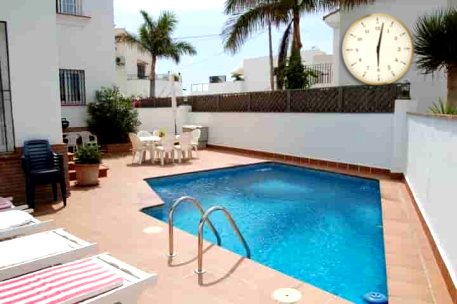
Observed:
6h02
